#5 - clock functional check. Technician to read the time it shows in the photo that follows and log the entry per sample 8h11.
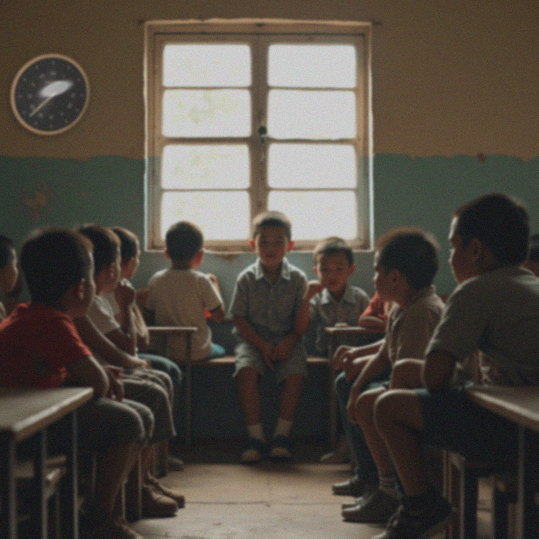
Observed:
7h38
